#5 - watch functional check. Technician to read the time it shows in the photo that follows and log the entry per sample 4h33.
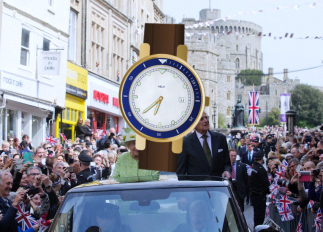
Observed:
6h38
